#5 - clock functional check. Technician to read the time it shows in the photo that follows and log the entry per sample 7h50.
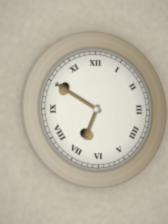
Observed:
6h50
